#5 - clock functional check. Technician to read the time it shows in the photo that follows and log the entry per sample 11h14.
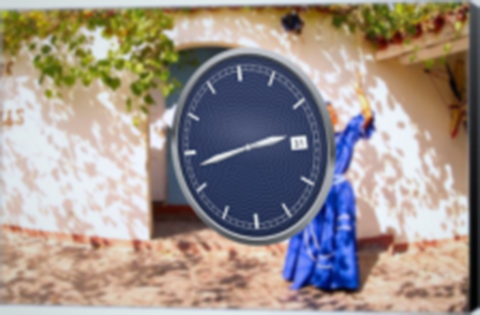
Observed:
2h43
